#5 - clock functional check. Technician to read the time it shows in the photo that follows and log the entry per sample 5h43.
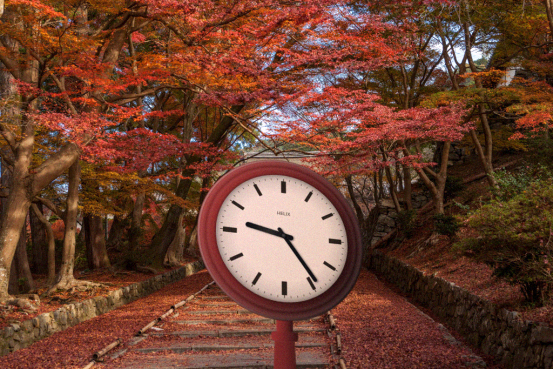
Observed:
9h24
